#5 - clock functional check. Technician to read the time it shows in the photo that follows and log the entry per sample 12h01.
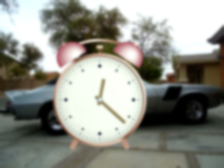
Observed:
12h22
